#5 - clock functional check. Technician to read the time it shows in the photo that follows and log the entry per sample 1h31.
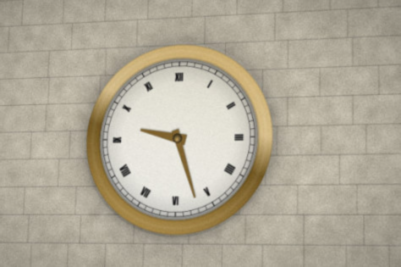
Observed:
9h27
